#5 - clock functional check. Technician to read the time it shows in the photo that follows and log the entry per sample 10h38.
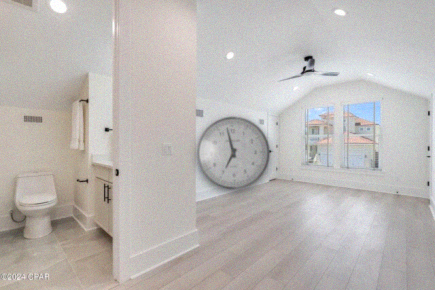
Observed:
6h58
